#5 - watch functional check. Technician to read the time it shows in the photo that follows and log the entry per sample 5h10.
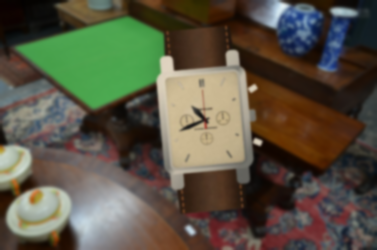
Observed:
10h42
